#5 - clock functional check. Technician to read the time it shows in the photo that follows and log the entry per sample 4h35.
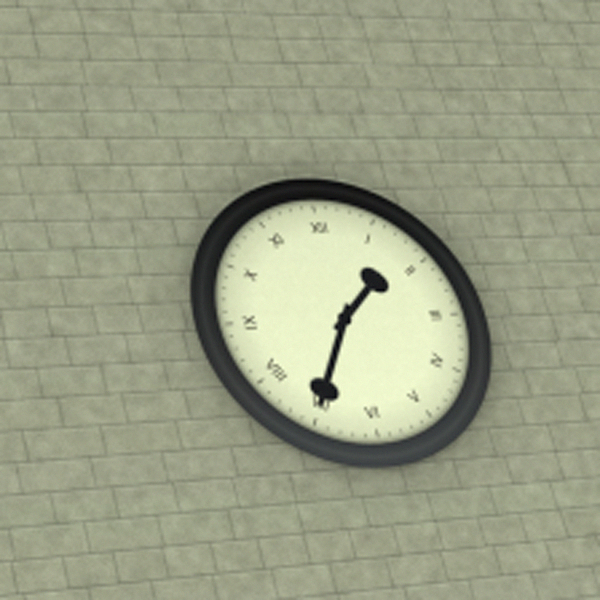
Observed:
1h35
